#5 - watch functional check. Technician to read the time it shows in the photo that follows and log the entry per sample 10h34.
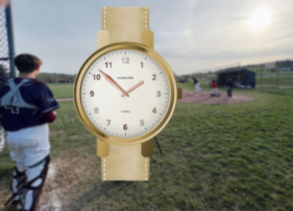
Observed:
1h52
